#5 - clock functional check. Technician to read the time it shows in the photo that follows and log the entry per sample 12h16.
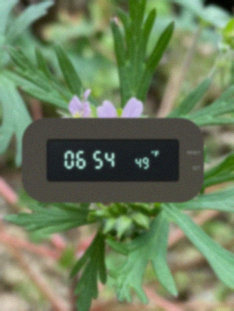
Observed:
6h54
